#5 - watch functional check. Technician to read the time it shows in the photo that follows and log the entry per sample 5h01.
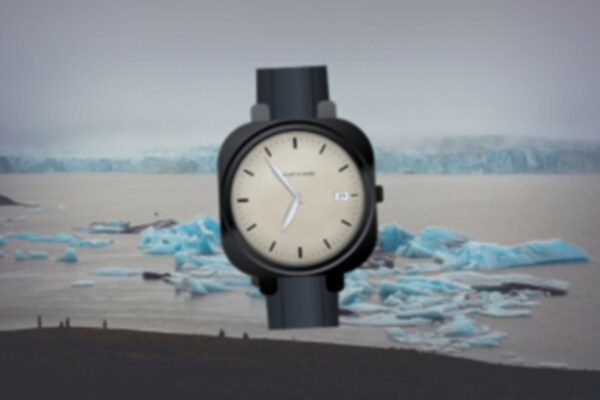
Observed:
6h54
